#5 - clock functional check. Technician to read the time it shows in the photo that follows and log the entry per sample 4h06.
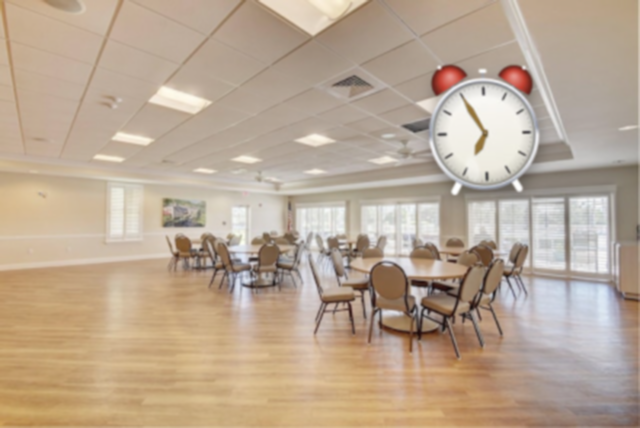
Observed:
6h55
